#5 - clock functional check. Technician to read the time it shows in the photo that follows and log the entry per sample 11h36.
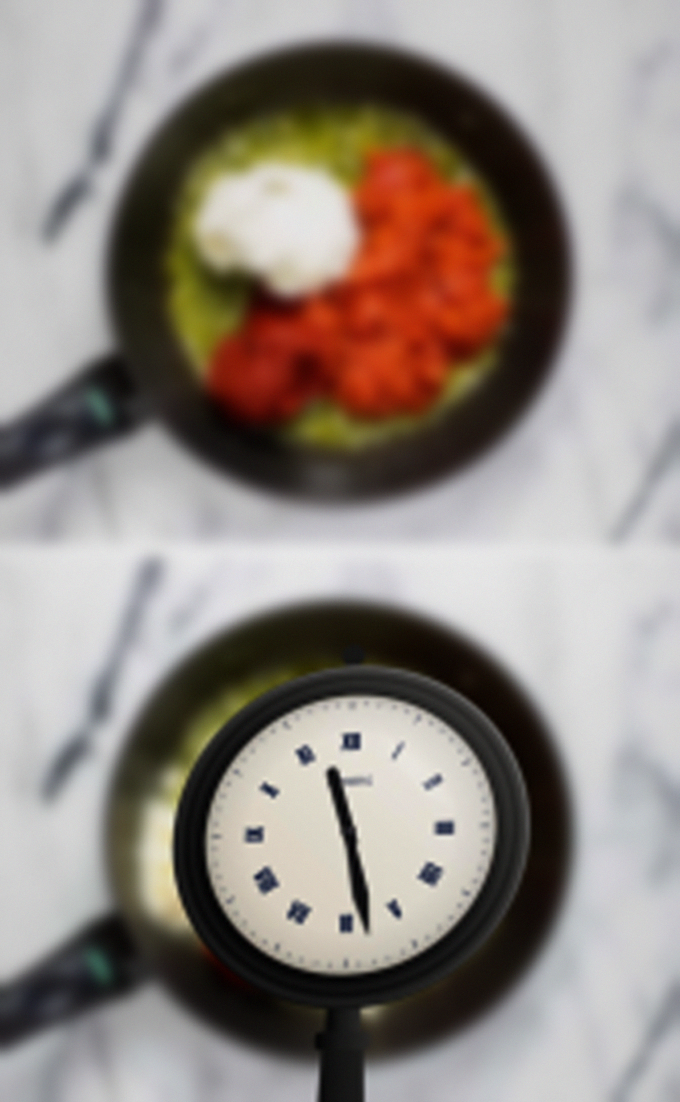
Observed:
11h28
